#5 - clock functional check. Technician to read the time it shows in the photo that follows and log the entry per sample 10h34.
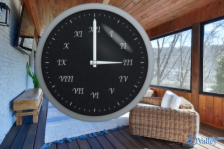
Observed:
3h00
